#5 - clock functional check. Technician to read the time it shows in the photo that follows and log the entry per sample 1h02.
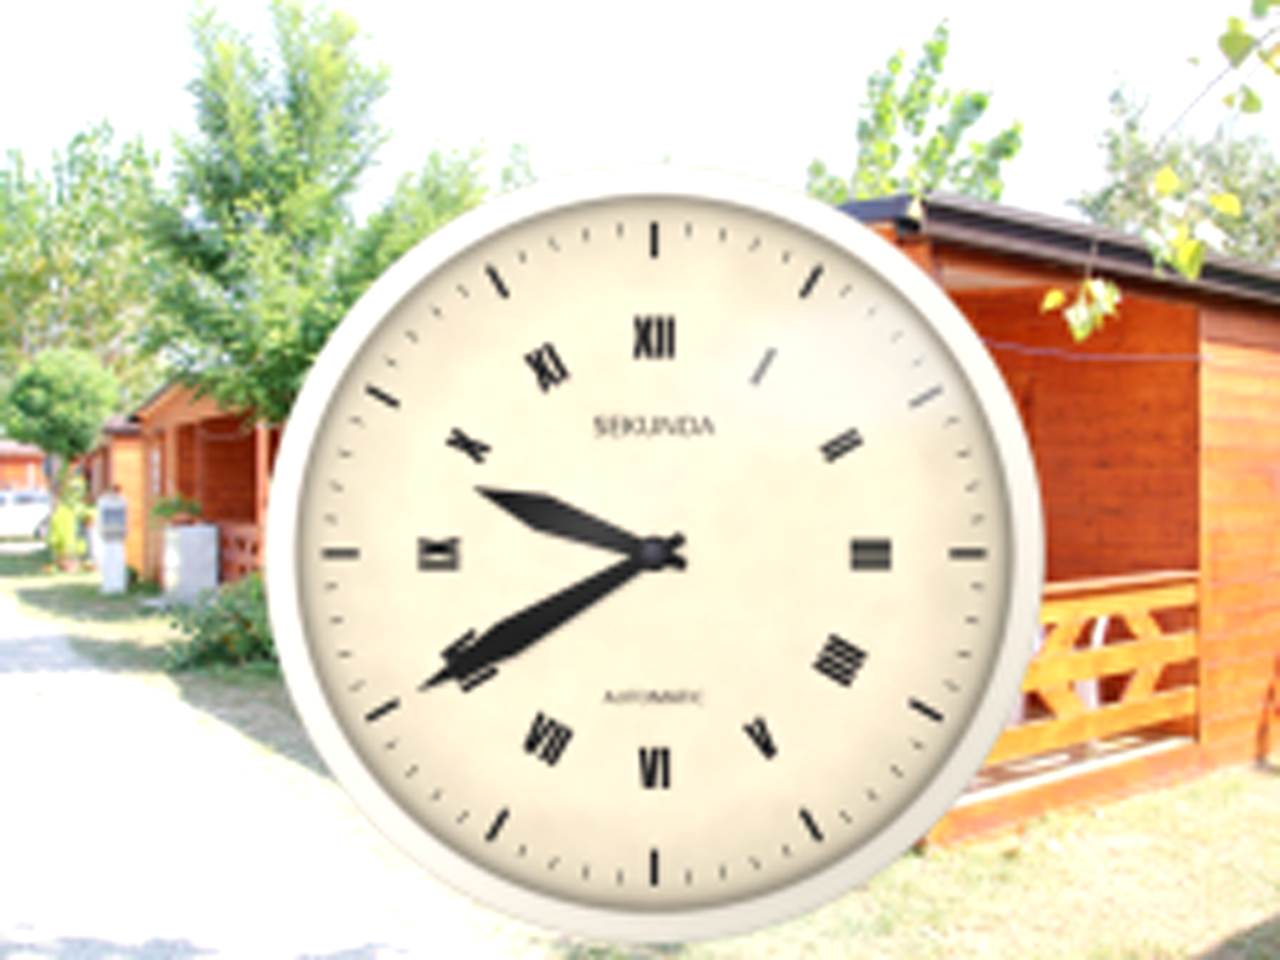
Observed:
9h40
